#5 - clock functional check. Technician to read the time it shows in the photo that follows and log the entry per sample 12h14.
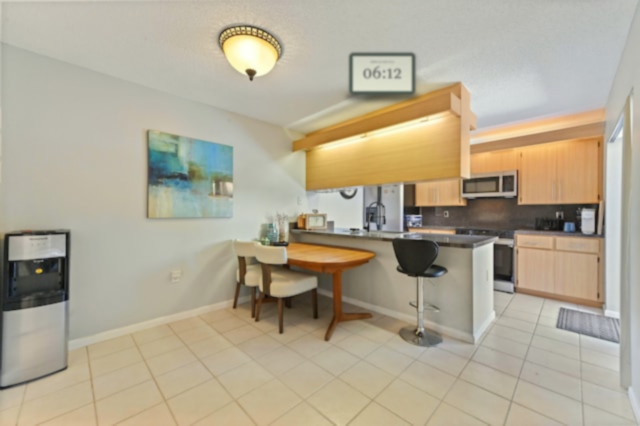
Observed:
6h12
